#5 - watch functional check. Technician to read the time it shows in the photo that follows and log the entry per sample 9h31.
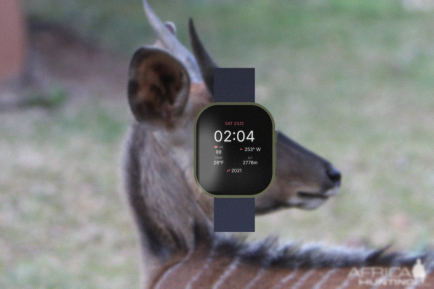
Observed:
2h04
